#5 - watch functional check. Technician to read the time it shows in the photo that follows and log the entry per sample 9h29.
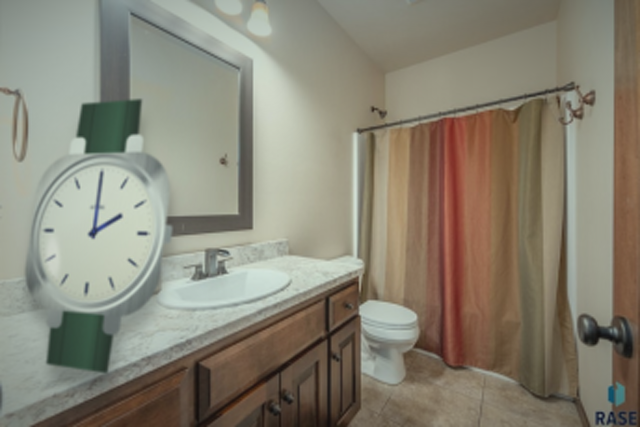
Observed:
2h00
